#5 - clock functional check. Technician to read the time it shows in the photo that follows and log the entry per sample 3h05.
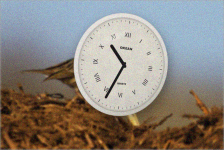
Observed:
10h34
